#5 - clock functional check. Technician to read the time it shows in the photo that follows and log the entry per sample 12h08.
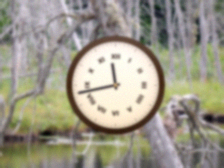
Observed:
11h43
